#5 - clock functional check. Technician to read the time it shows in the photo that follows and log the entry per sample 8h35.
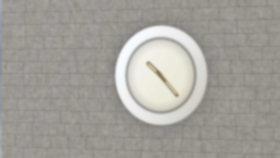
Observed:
10h23
